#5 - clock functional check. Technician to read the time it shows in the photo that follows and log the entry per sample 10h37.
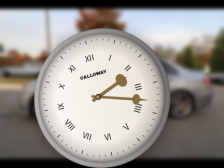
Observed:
2h18
